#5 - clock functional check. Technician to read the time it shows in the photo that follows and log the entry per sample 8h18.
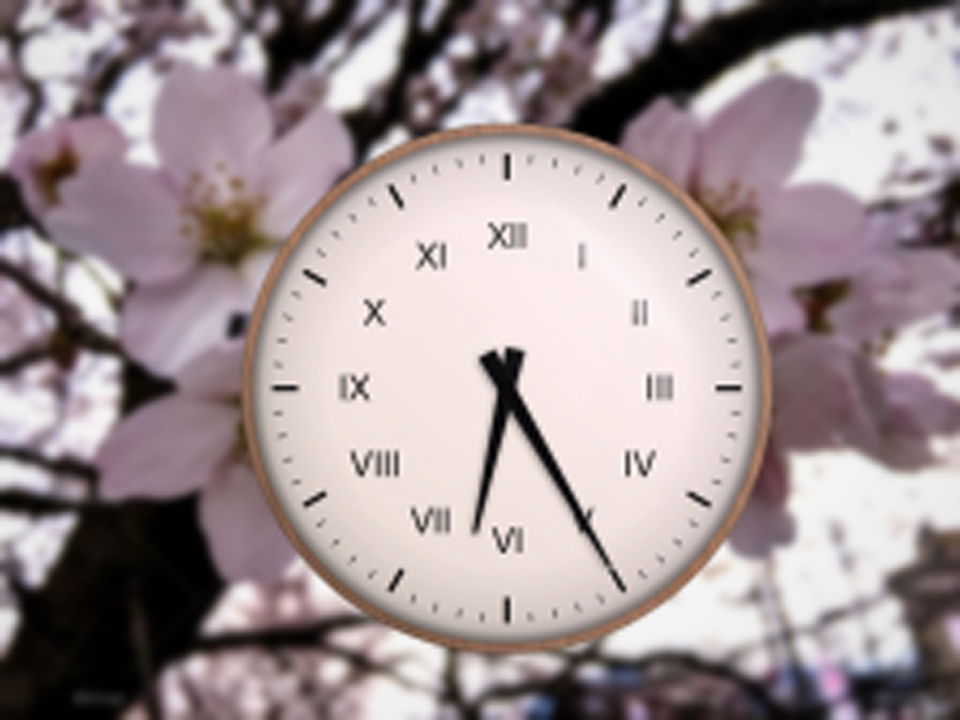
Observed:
6h25
